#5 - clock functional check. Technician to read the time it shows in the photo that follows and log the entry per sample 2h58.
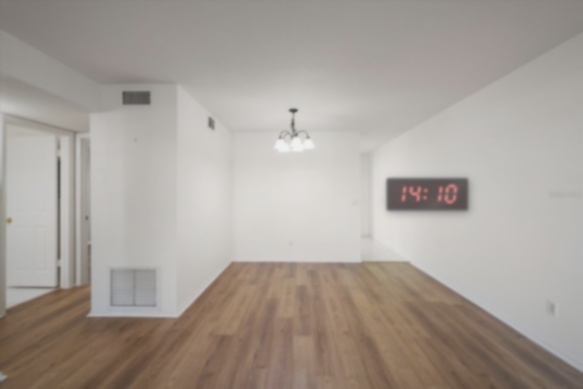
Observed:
14h10
